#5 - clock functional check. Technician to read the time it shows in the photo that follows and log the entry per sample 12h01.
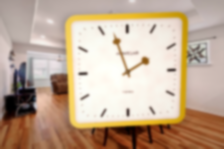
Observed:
1h57
